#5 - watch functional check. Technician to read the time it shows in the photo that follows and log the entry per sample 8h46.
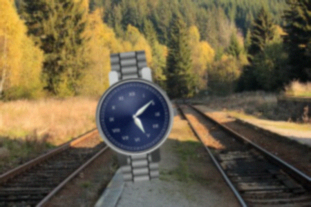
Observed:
5h09
